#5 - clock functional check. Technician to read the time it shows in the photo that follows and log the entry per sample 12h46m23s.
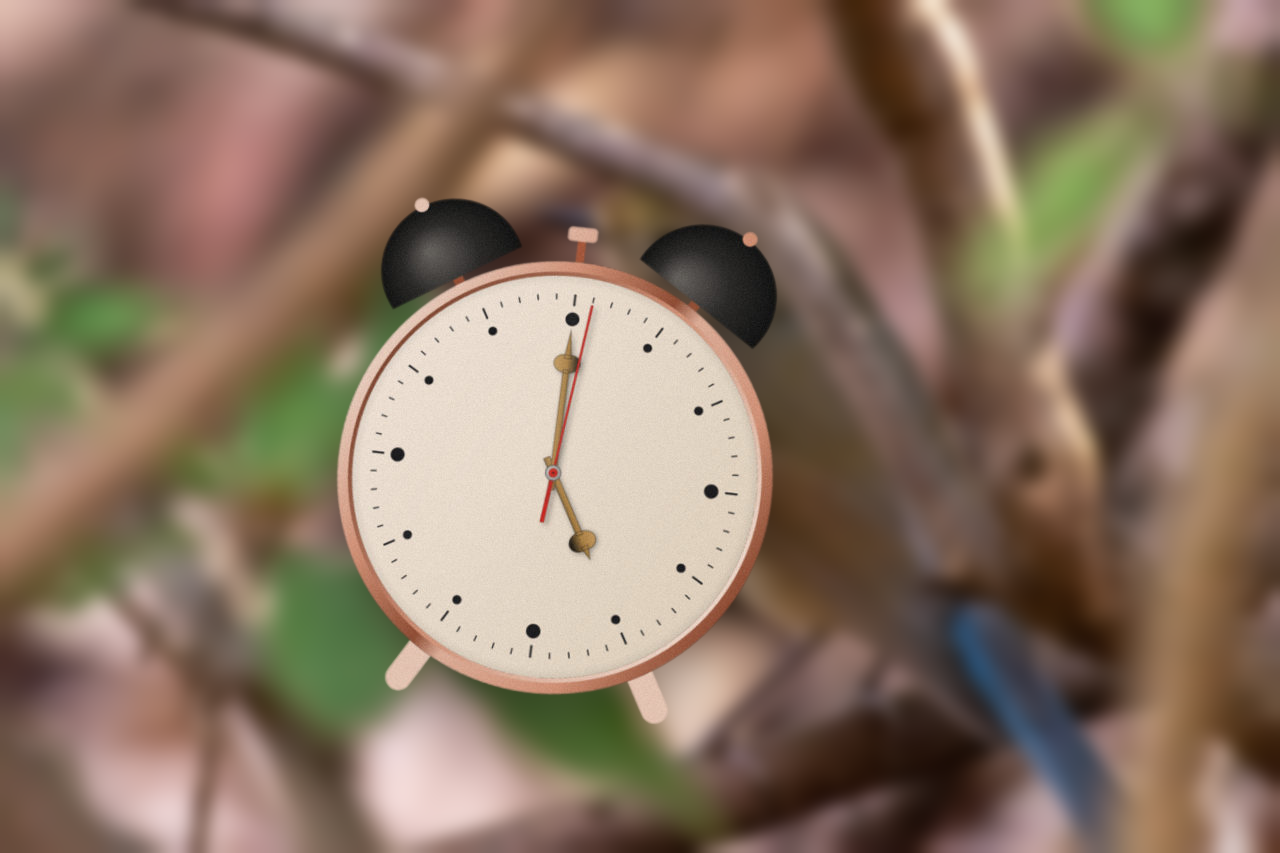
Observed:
5h00m01s
